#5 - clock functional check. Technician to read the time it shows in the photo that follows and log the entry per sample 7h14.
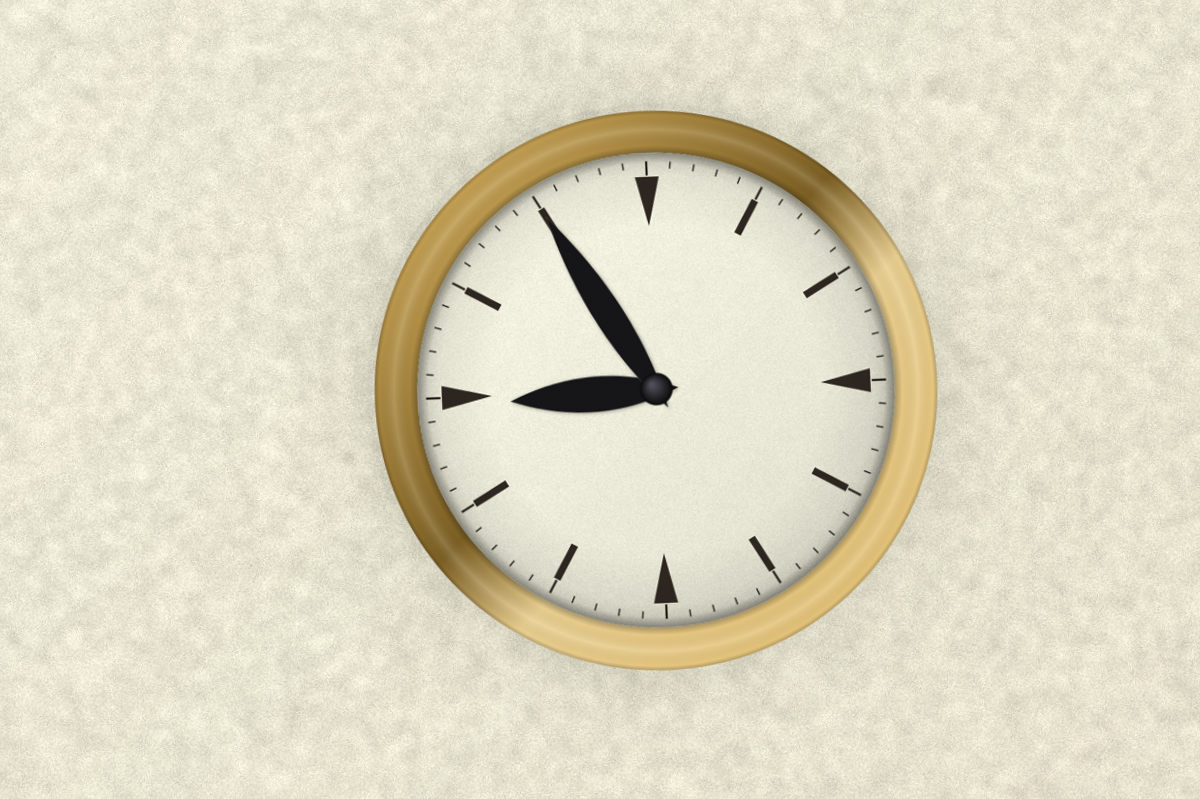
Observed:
8h55
